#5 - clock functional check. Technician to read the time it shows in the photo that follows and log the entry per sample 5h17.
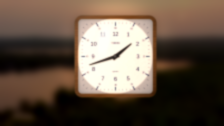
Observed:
1h42
